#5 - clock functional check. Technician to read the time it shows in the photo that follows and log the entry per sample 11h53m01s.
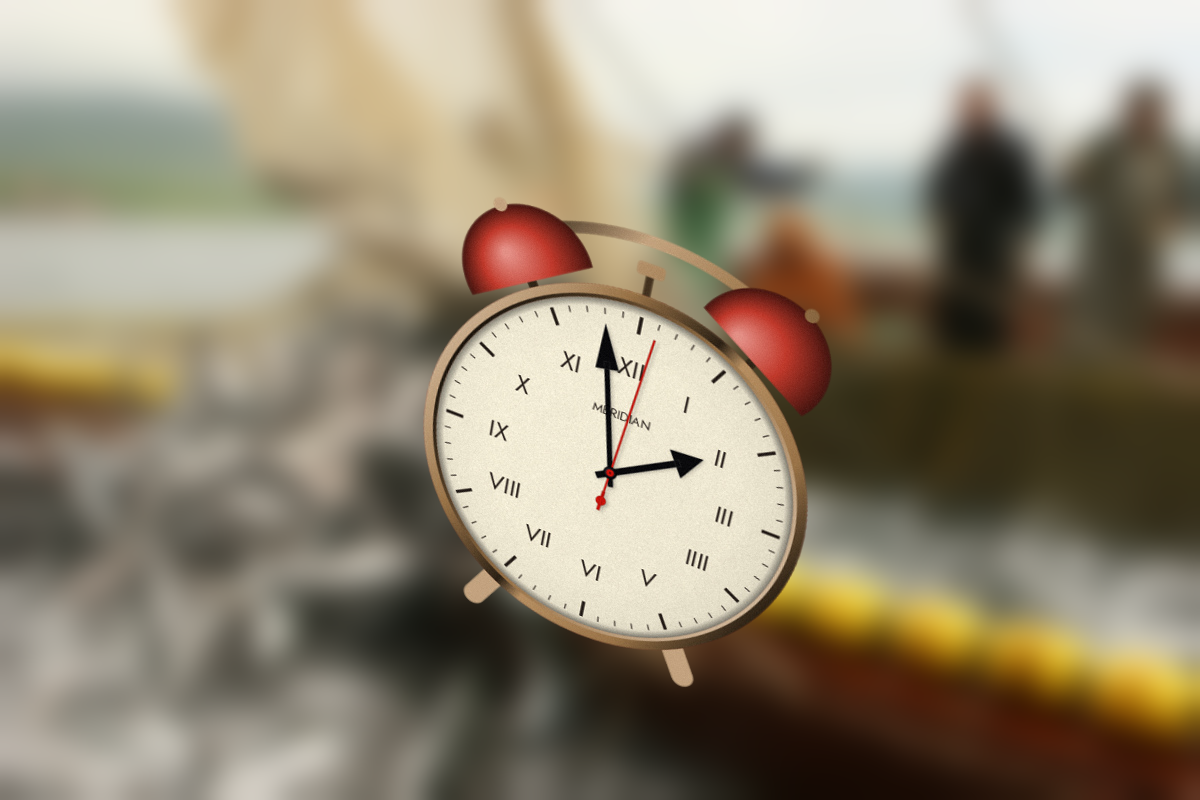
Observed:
1h58m01s
